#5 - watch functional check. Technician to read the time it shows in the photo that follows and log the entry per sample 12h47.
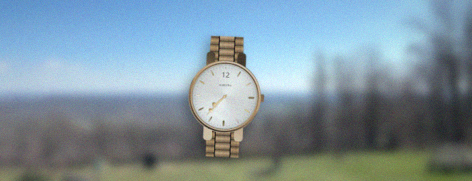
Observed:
7h37
